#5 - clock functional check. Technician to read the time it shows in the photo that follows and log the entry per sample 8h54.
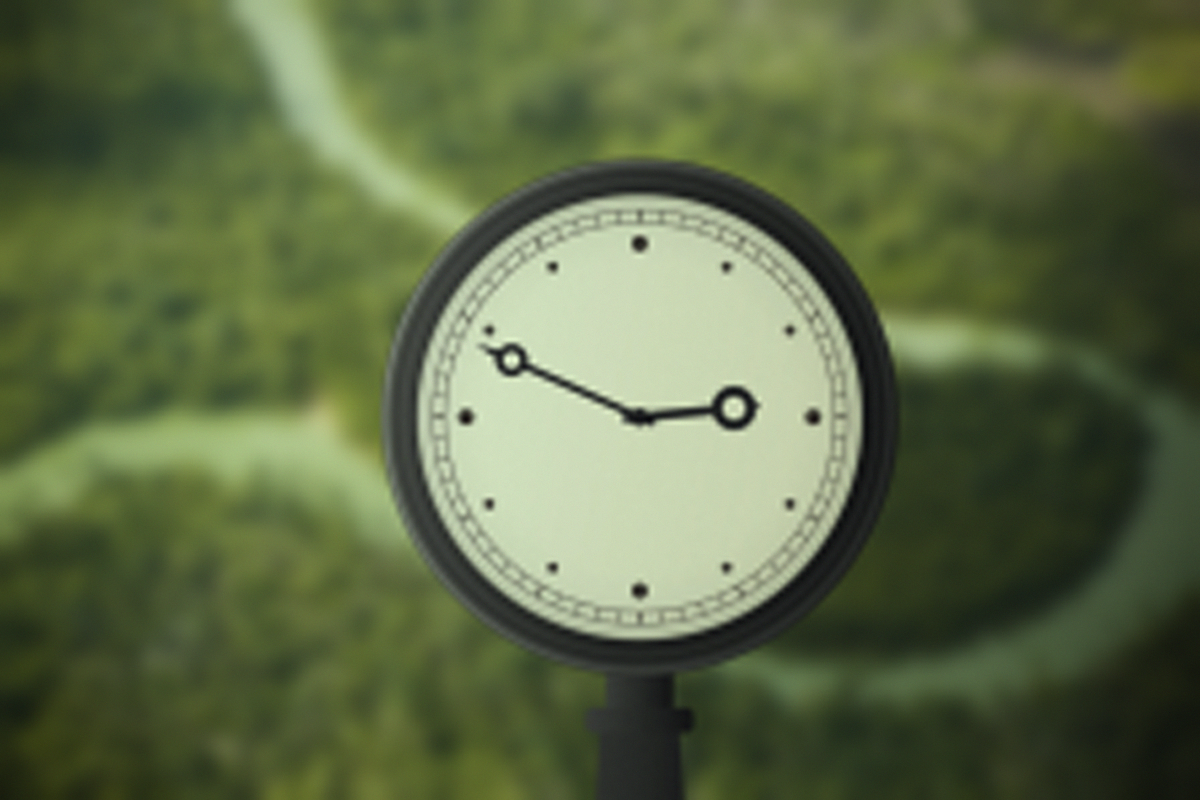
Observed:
2h49
